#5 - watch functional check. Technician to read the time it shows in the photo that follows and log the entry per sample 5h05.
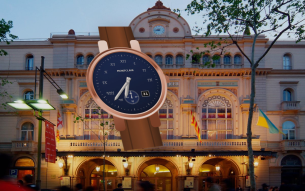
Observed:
6h37
